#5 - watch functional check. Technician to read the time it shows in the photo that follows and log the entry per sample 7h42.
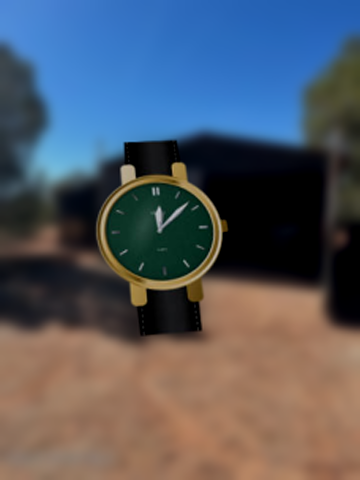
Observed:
12h08
